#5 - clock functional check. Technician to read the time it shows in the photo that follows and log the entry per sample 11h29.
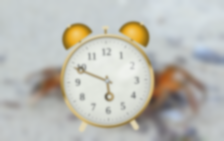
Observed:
5h49
